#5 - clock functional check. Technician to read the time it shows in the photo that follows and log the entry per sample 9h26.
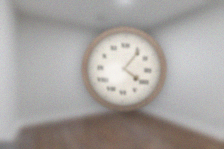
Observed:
4h06
